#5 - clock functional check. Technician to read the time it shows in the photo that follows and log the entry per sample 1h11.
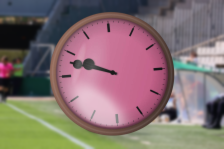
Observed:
9h48
